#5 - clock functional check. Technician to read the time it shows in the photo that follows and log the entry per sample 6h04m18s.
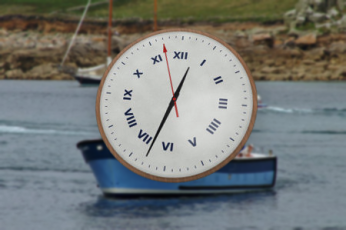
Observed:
12h32m57s
